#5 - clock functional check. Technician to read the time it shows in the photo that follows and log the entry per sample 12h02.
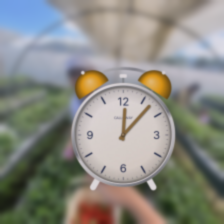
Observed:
12h07
